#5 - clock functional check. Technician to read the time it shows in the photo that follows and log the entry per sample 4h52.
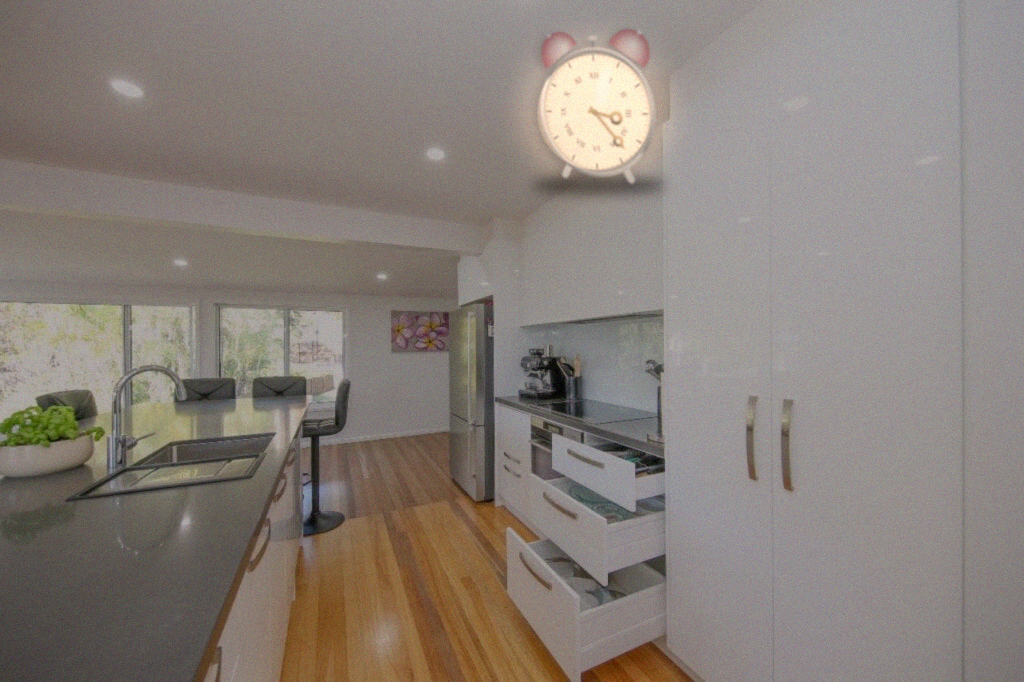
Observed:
3h23
